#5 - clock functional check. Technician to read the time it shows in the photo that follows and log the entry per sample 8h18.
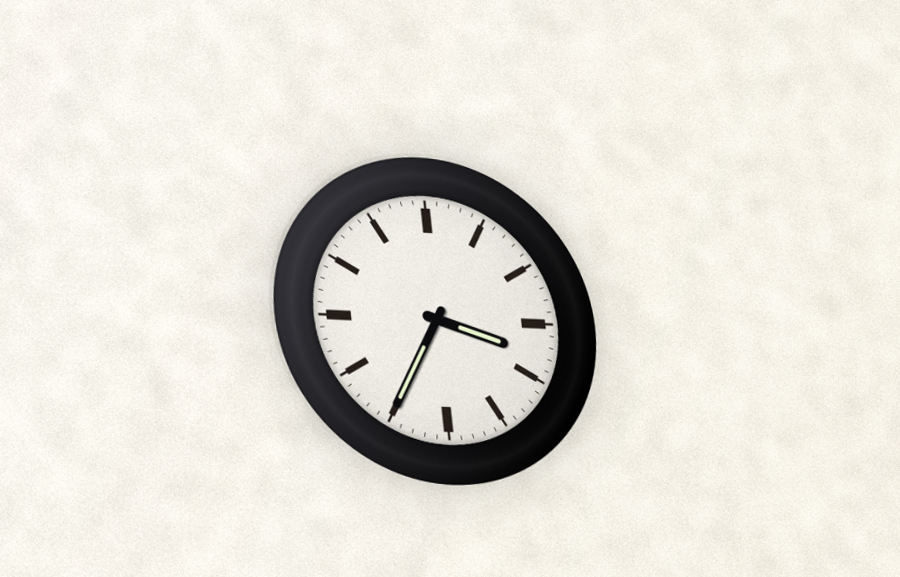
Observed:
3h35
